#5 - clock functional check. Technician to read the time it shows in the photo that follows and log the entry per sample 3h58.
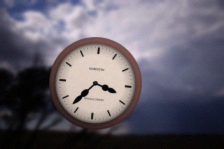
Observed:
3h37
